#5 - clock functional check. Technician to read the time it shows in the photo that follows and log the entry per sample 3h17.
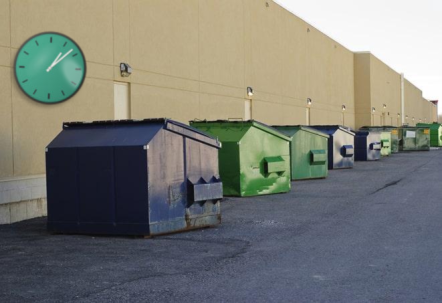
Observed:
1h08
